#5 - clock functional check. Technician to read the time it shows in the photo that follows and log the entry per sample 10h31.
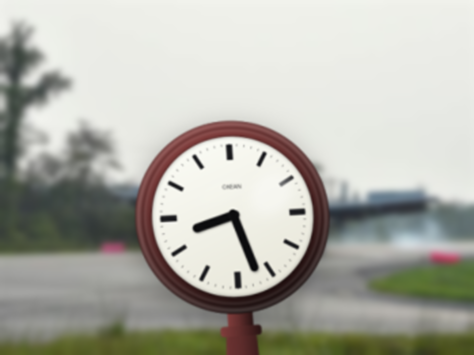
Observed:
8h27
